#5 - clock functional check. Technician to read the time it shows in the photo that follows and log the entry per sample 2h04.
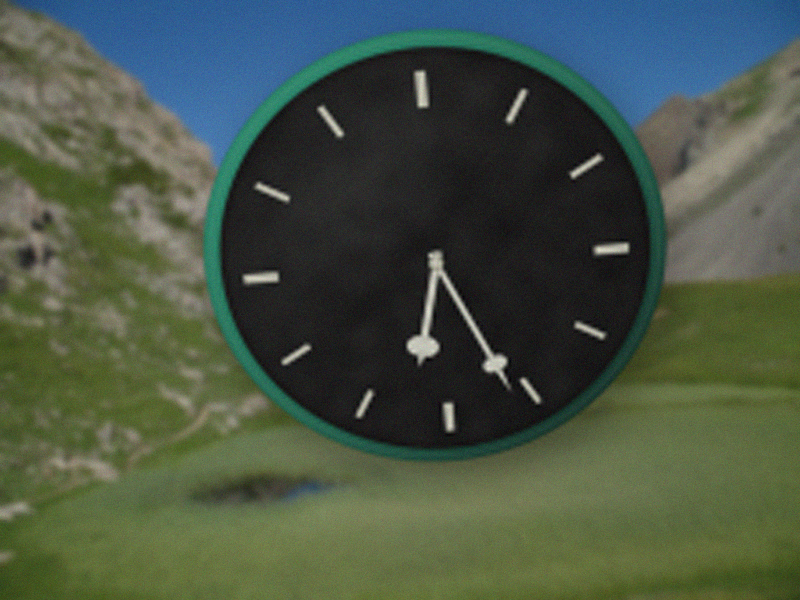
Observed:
6h26
